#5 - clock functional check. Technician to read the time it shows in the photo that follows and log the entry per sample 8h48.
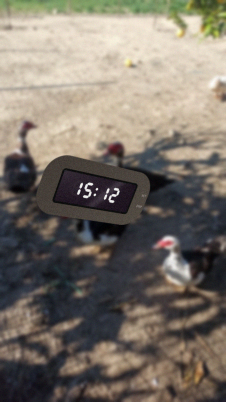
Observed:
15h12
